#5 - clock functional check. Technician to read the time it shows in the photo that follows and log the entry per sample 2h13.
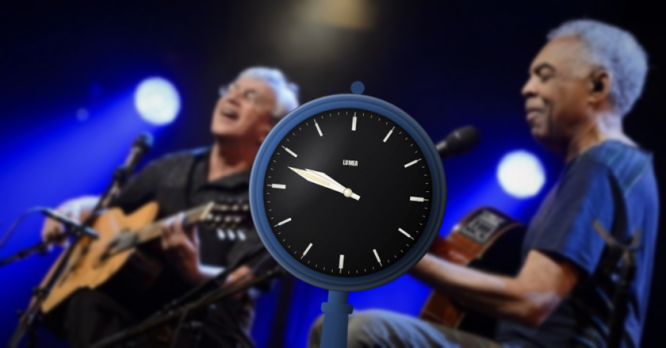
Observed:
9h48
